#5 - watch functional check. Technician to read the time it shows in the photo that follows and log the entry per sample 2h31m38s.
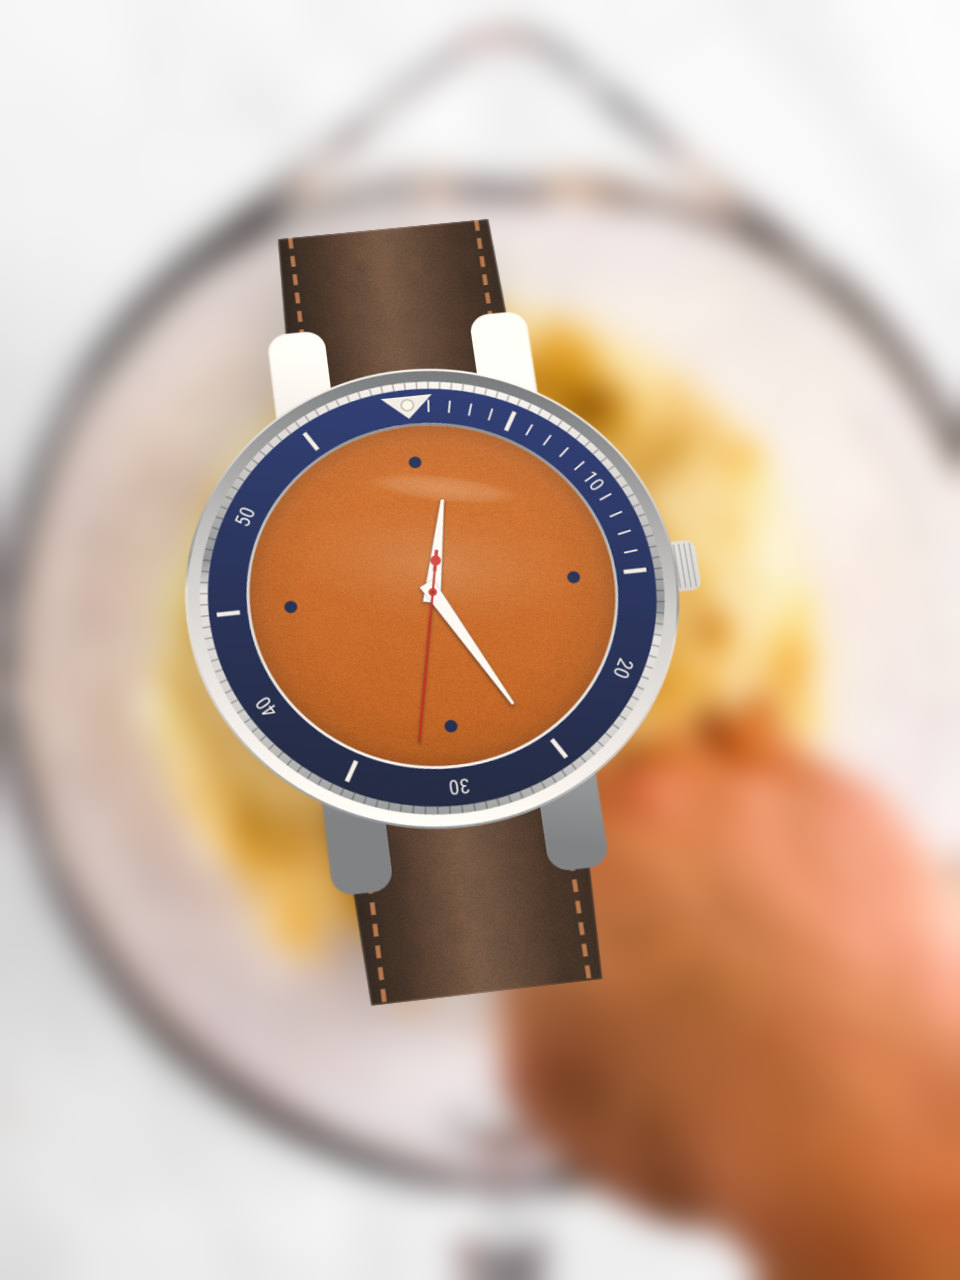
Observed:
12h25m32s
